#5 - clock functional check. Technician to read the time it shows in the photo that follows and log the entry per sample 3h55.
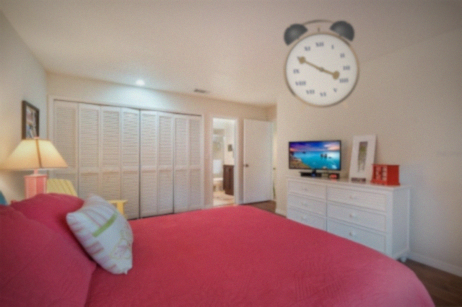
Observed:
3h50
